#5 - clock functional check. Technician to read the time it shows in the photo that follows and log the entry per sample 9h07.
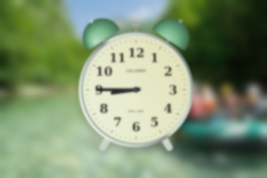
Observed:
8h45
